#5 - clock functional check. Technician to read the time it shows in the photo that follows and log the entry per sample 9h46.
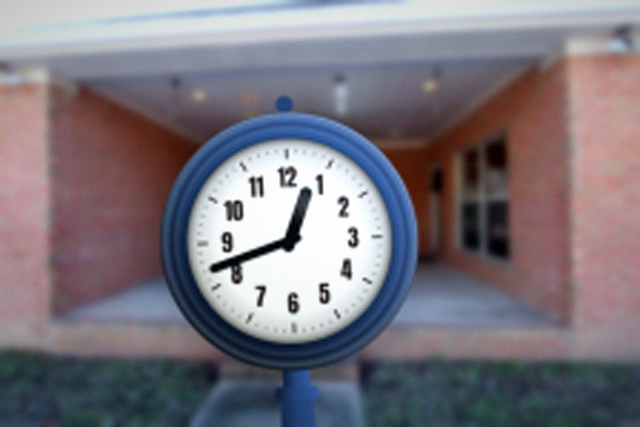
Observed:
12h42
